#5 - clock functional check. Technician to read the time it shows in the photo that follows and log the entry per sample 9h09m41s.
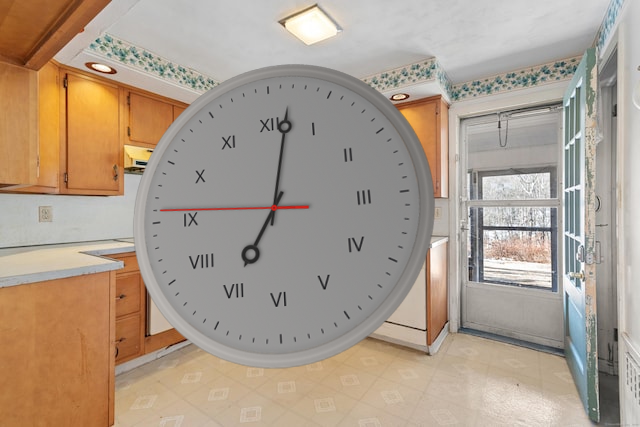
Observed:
7h01m46s
